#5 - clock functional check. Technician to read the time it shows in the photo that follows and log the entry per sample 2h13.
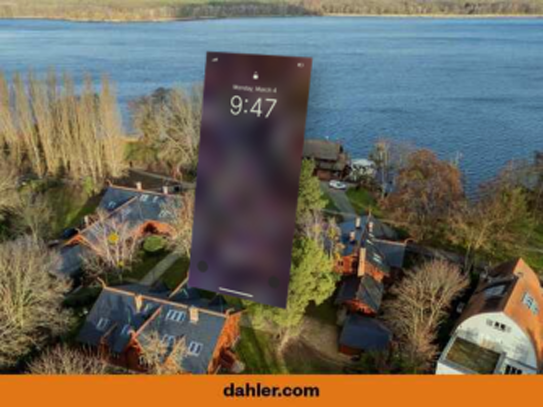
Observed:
9h47
